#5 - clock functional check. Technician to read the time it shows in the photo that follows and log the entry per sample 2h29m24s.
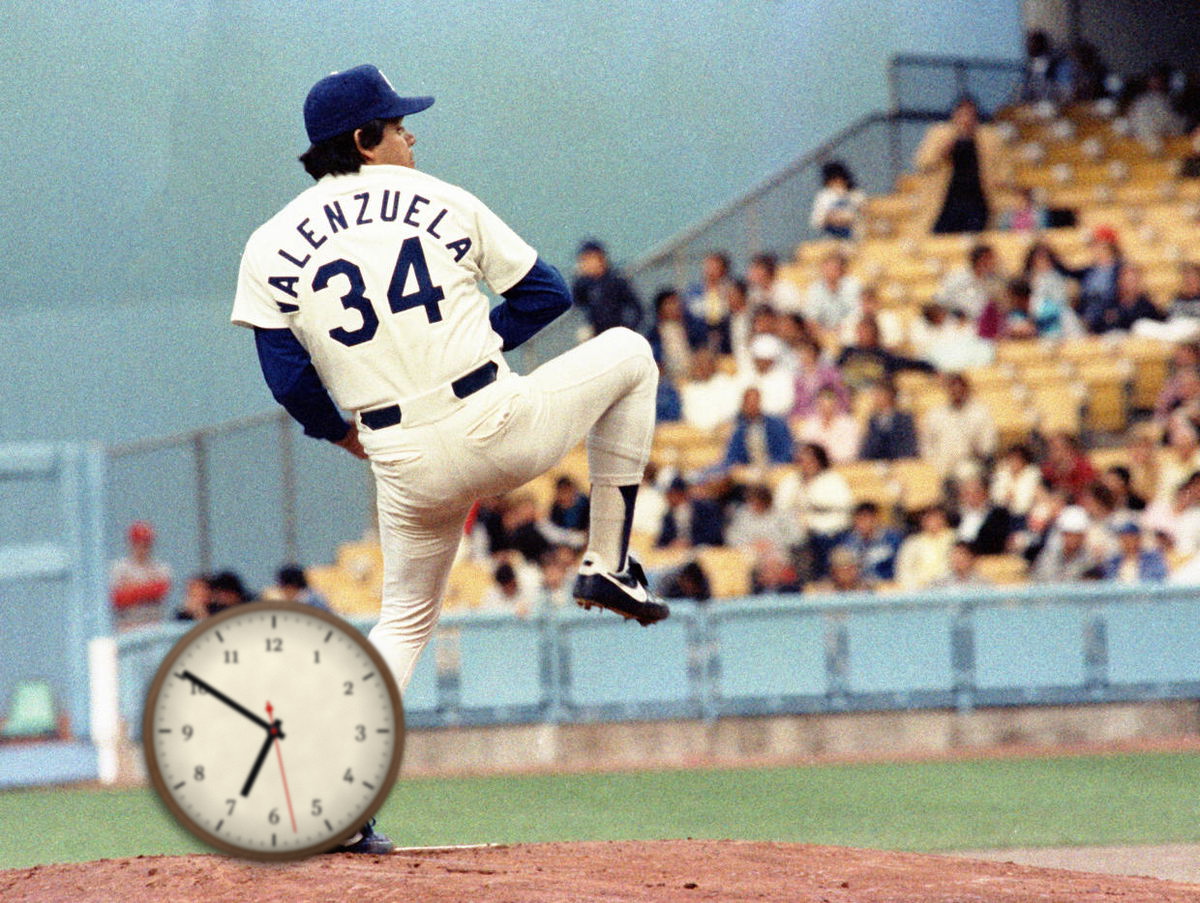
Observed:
6h50m28s
